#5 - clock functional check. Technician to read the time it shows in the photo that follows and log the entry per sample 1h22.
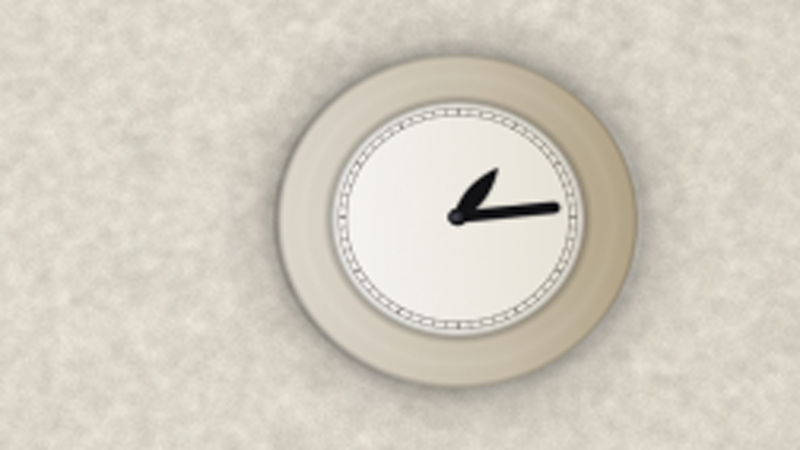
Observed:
1h14
